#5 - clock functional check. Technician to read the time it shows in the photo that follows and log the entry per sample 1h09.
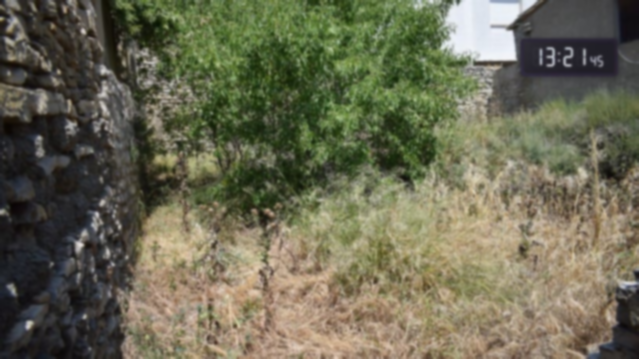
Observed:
13h21
